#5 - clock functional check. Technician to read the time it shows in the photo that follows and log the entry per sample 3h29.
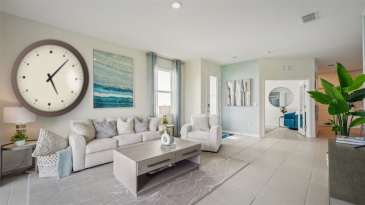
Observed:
5h07
